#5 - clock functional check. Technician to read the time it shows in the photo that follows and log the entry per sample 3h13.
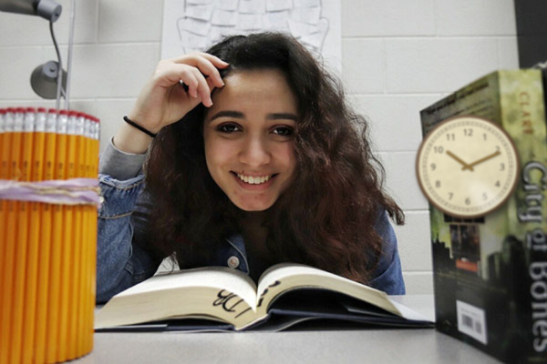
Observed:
10h11
